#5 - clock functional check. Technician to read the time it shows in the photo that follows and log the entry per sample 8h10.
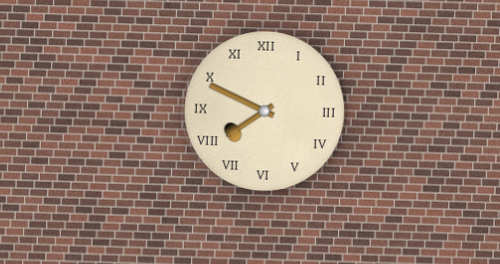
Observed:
7h49
